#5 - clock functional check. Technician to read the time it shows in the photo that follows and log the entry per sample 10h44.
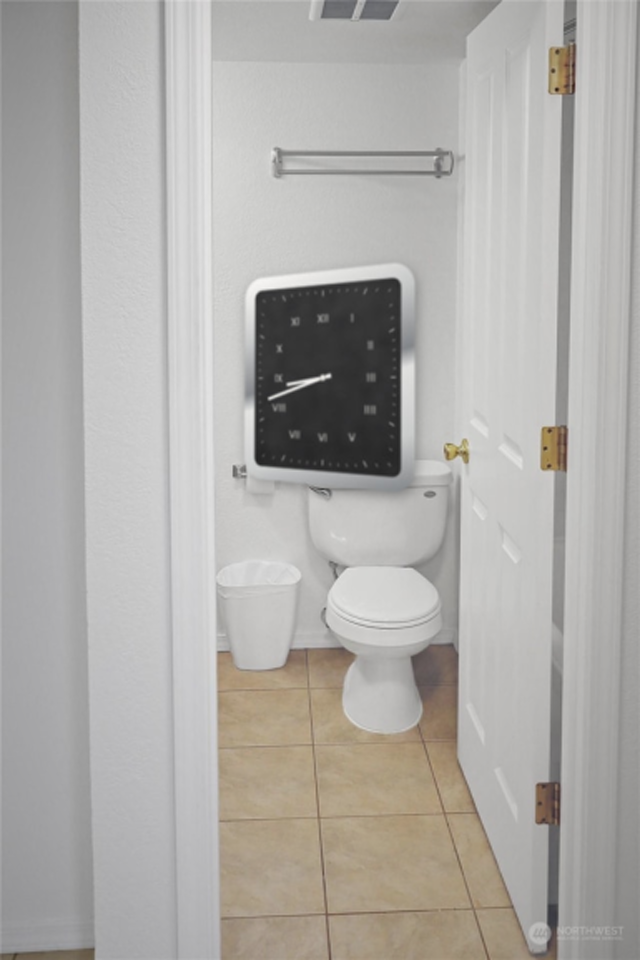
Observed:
8h42
